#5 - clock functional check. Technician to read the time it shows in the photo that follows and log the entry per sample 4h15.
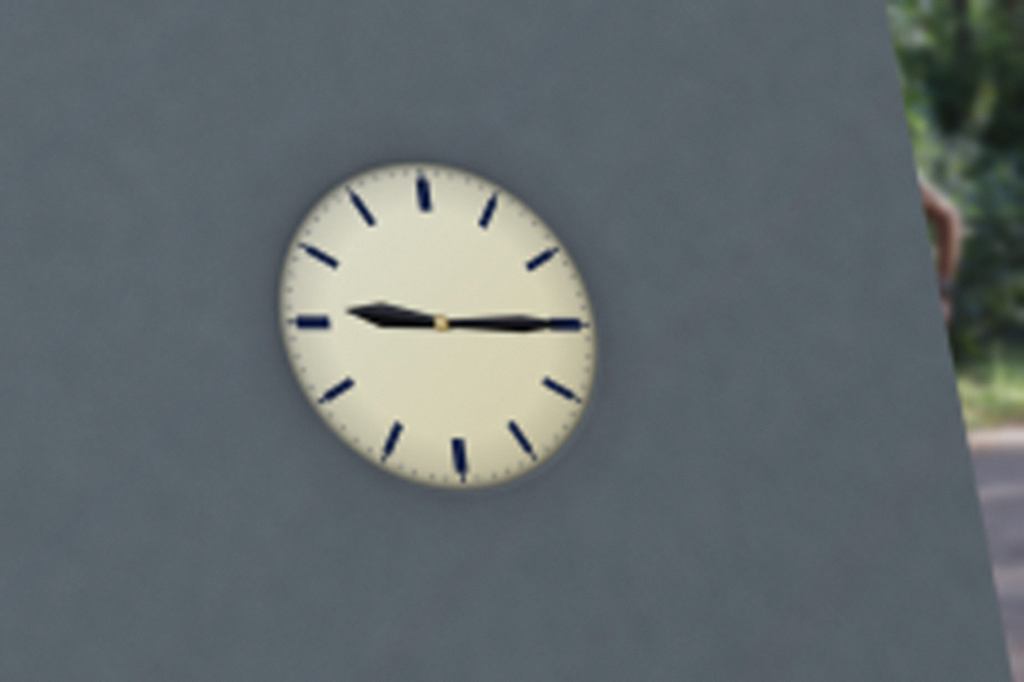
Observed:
9h15
